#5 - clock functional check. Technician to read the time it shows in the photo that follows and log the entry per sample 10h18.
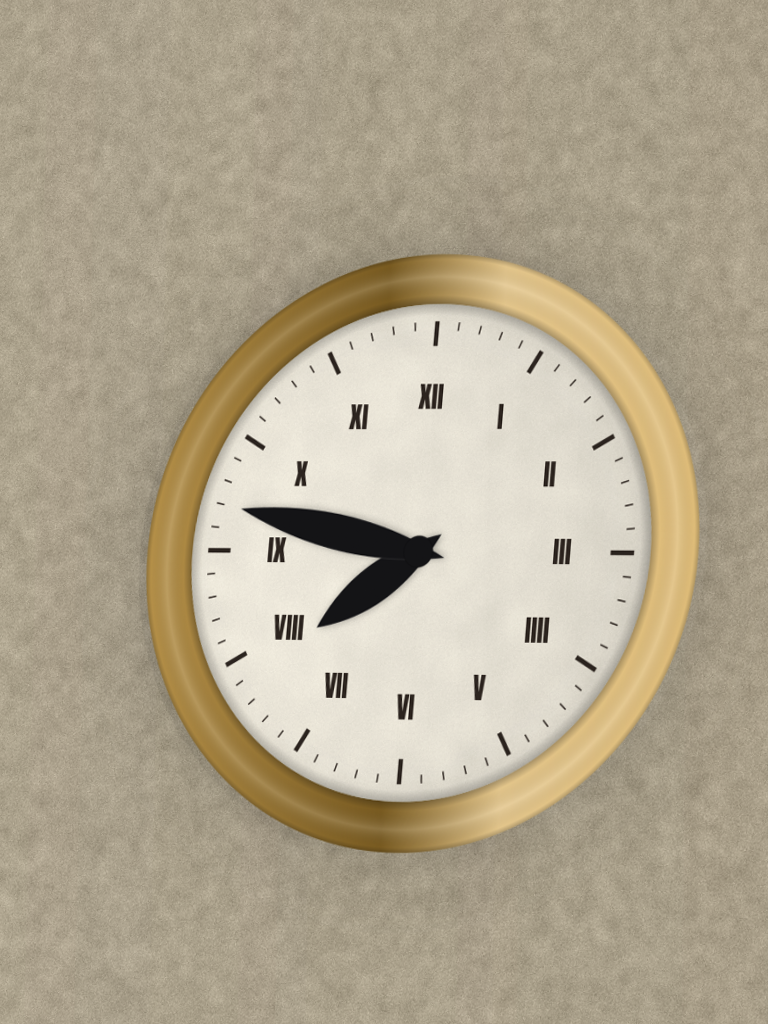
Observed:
7h47
